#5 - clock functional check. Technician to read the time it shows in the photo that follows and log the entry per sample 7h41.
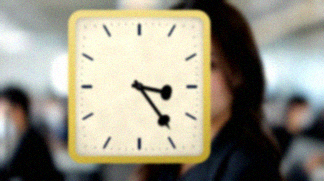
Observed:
3h24
